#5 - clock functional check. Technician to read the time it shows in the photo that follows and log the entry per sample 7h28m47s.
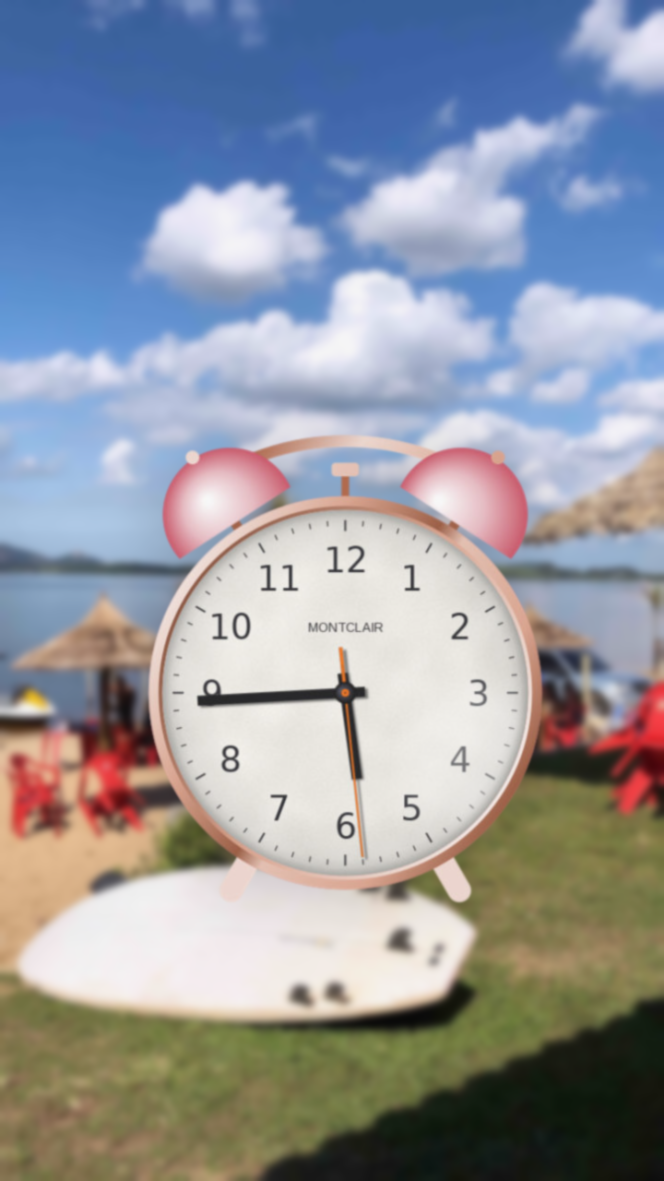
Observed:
5h44m29s
